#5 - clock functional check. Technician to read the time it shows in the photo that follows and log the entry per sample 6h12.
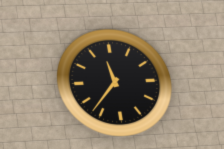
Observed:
11h37
